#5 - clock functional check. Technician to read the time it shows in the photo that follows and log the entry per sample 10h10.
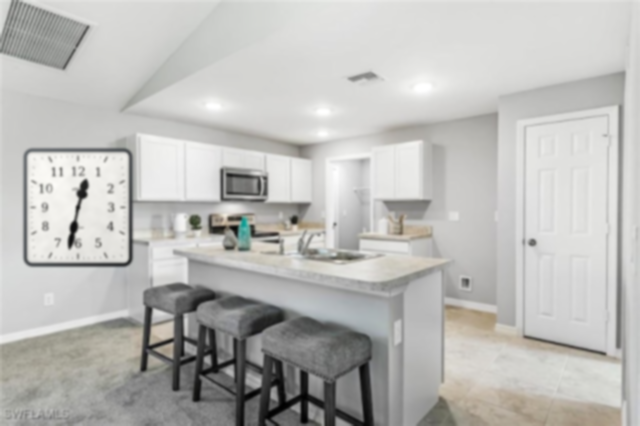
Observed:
12h32
